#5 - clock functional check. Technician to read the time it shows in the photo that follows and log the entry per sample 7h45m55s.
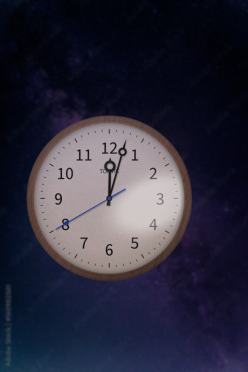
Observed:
12h02m40s
